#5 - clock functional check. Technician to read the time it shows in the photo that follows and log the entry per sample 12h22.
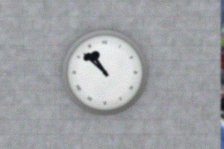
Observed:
10h52
